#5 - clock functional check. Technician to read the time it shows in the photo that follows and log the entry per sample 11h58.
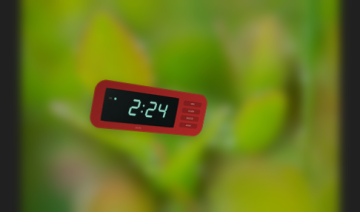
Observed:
2h24
